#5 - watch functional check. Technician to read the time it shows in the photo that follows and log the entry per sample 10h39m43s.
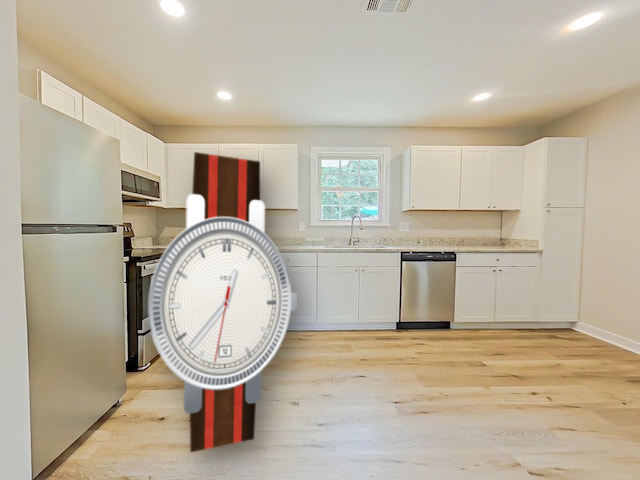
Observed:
12h37m32s
